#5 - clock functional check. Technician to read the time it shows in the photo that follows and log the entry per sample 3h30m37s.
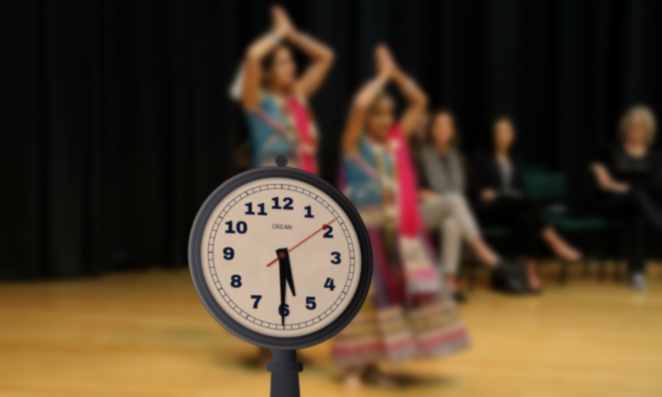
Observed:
5h30m09s
